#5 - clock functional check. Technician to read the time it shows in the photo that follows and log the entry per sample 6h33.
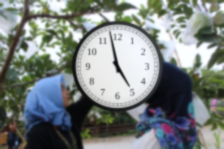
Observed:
4h58
